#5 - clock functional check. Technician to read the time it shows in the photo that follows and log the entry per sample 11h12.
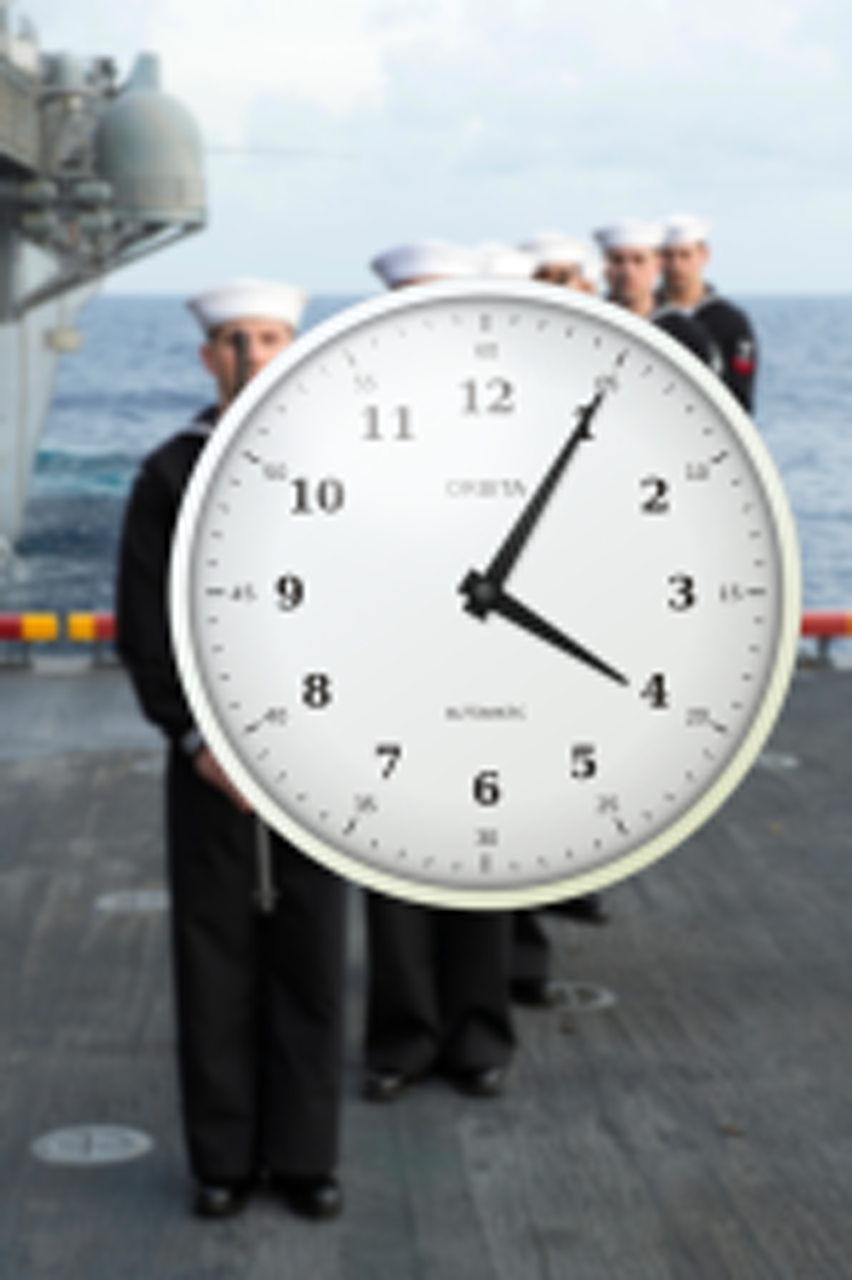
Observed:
4h05
